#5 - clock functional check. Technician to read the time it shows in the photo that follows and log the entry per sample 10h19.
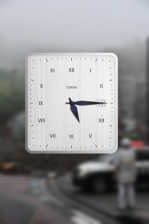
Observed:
5h15
